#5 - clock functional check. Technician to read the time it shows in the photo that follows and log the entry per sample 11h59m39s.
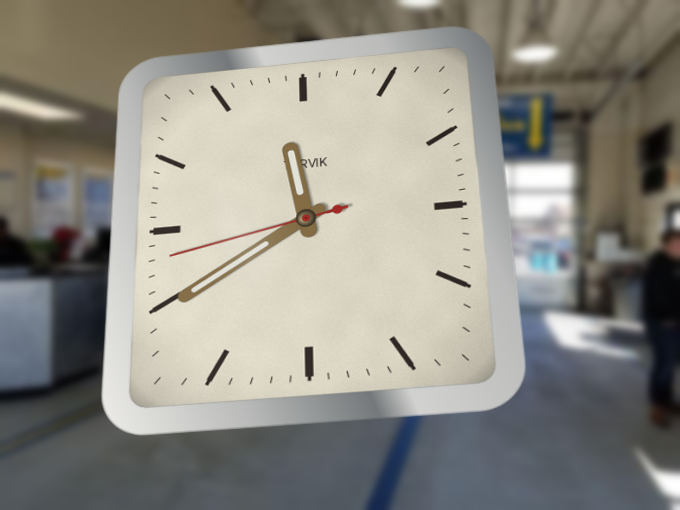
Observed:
11h39m43s
